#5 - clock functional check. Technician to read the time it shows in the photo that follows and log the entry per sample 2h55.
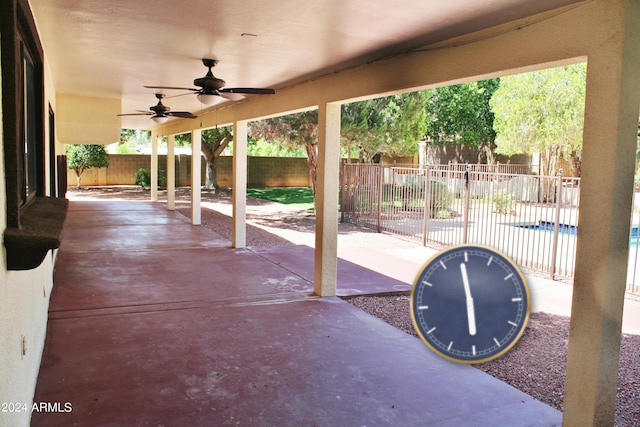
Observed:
5h59
